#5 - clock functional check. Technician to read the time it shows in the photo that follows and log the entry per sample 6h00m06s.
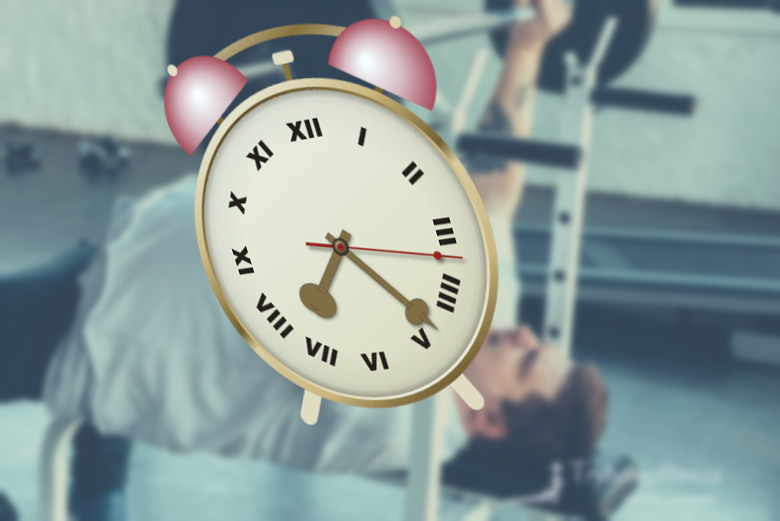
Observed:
7h23m17s
